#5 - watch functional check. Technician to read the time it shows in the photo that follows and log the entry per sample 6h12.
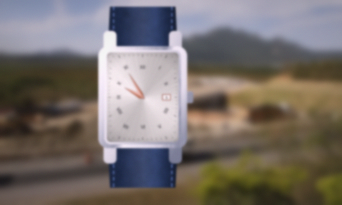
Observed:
9h55
